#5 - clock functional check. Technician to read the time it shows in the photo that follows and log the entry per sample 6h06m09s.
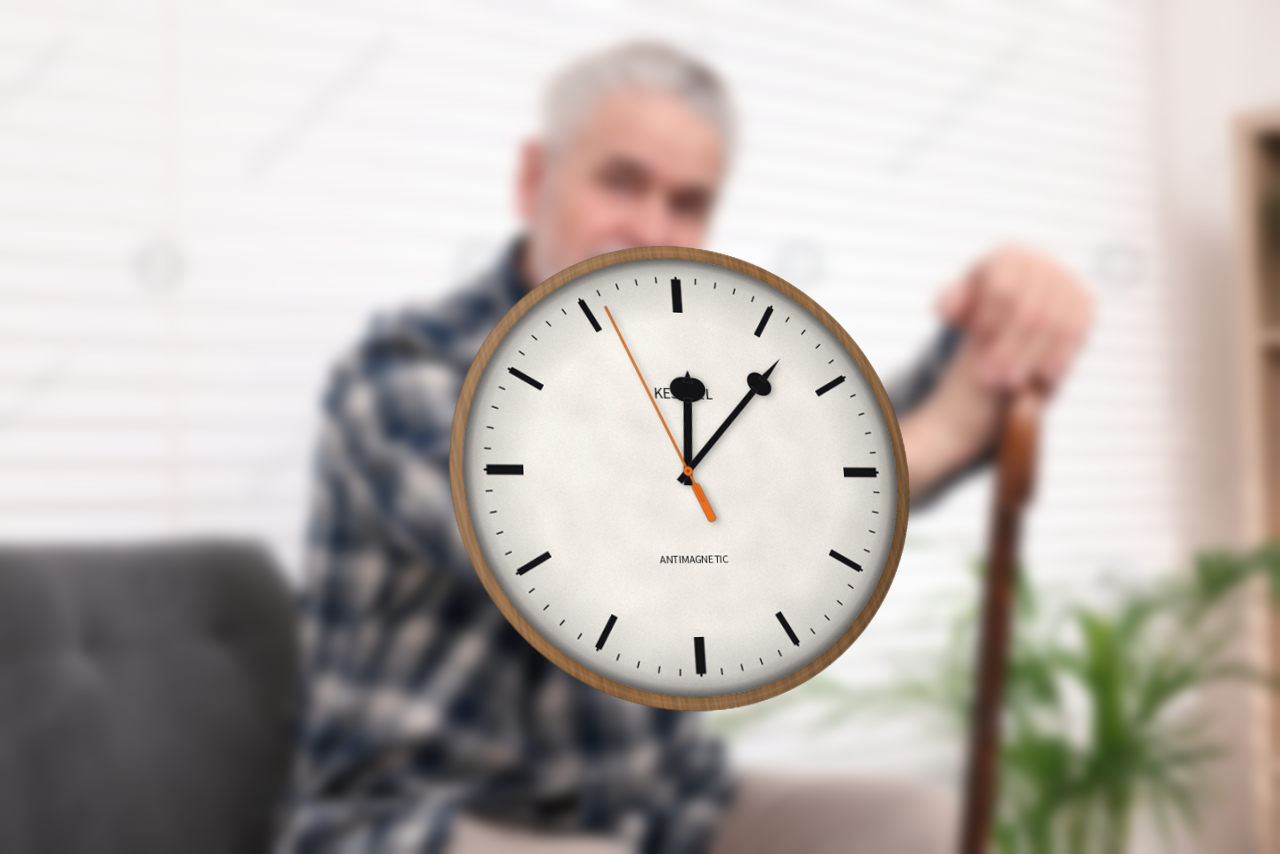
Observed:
12h06m56s
